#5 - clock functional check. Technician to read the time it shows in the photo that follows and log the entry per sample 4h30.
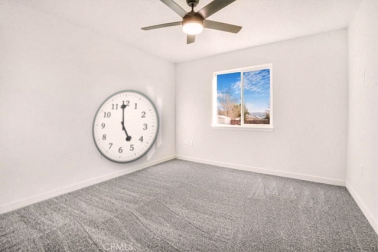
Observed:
4h59
